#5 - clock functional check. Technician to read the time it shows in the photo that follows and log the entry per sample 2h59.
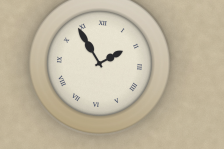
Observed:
1h54
